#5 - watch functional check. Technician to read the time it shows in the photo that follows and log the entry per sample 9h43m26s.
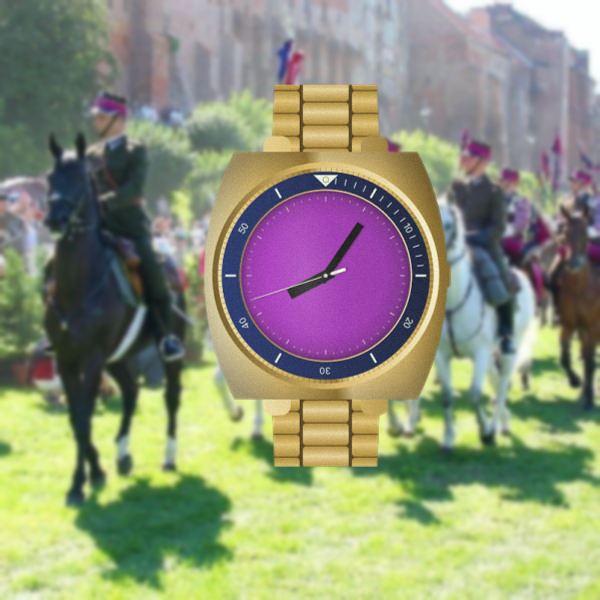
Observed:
8h05m42s
